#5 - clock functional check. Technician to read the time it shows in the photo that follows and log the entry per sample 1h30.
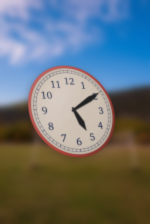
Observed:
5h10
